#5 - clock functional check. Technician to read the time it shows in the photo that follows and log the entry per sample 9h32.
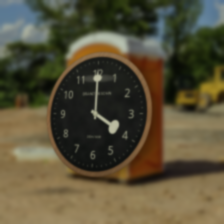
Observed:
4h00
